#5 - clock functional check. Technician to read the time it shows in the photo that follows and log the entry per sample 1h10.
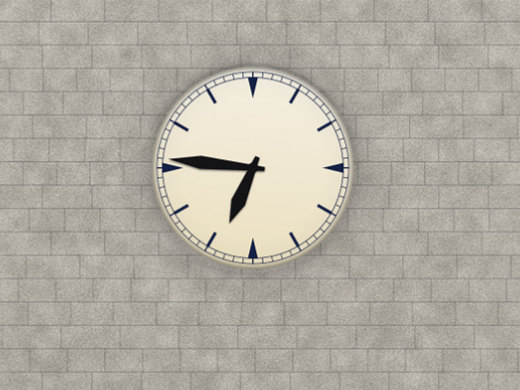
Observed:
6h46
